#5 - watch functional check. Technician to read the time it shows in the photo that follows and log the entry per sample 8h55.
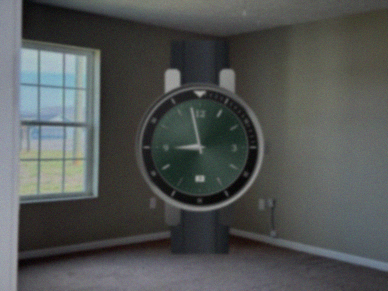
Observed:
8h58
